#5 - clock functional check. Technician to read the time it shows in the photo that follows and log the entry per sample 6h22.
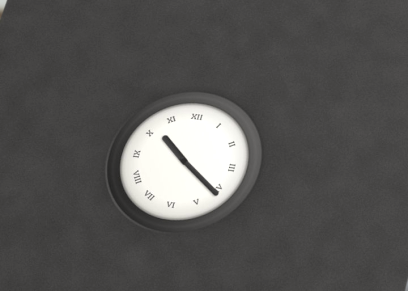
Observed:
10h21
